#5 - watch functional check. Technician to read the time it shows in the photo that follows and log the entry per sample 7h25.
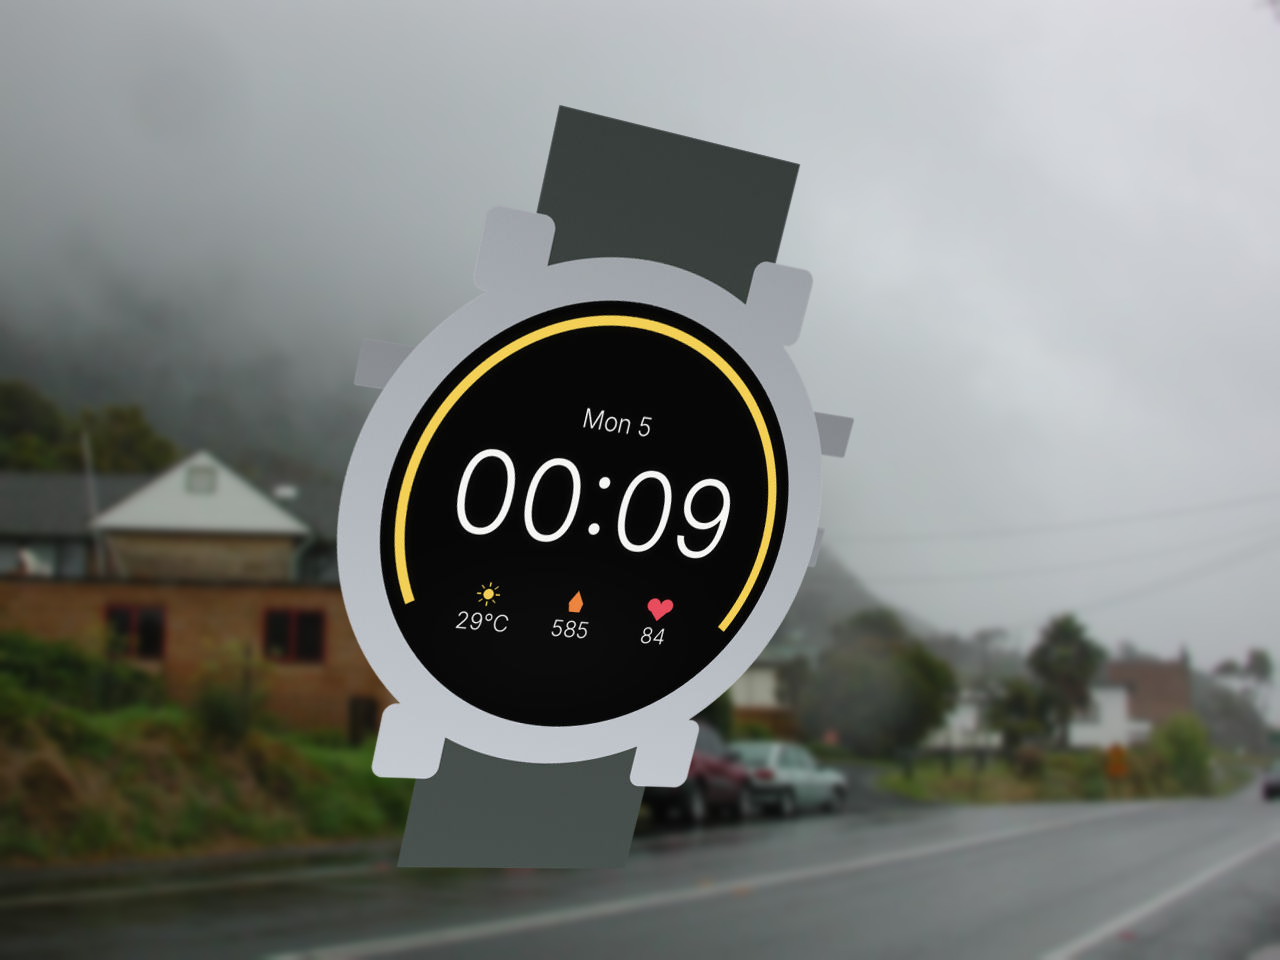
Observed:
0h09
